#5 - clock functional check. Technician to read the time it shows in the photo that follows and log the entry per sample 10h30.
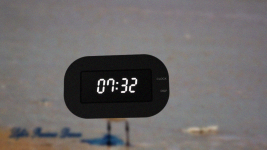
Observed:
7h32
